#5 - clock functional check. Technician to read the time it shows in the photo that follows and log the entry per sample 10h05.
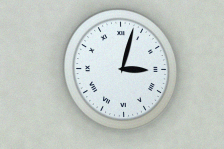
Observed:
3h03
